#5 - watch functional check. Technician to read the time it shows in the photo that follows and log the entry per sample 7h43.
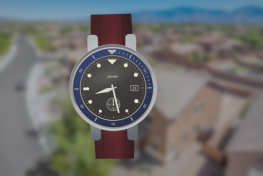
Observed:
8h28
